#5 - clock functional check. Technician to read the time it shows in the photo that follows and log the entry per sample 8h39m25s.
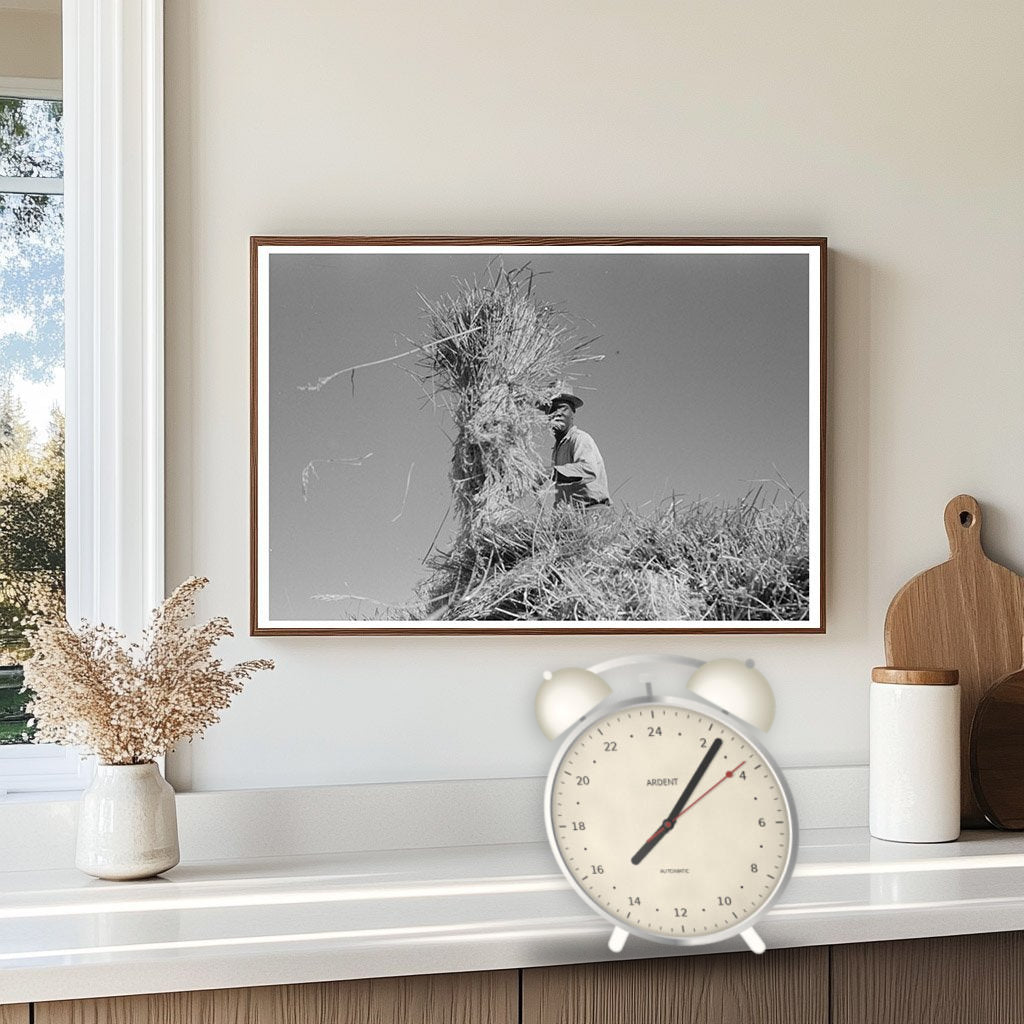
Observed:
15h06m09s
